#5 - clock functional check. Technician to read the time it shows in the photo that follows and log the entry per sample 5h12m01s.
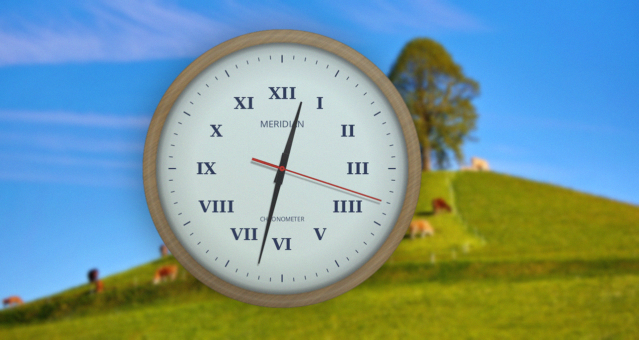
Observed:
12h32m18s
